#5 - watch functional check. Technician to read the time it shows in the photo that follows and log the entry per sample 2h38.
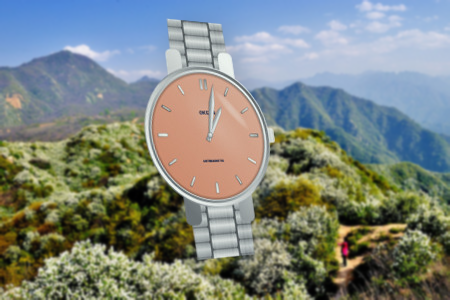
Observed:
1h02
